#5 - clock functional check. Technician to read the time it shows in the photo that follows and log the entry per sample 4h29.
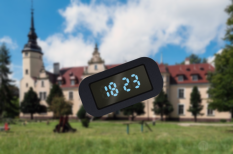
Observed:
18h23
